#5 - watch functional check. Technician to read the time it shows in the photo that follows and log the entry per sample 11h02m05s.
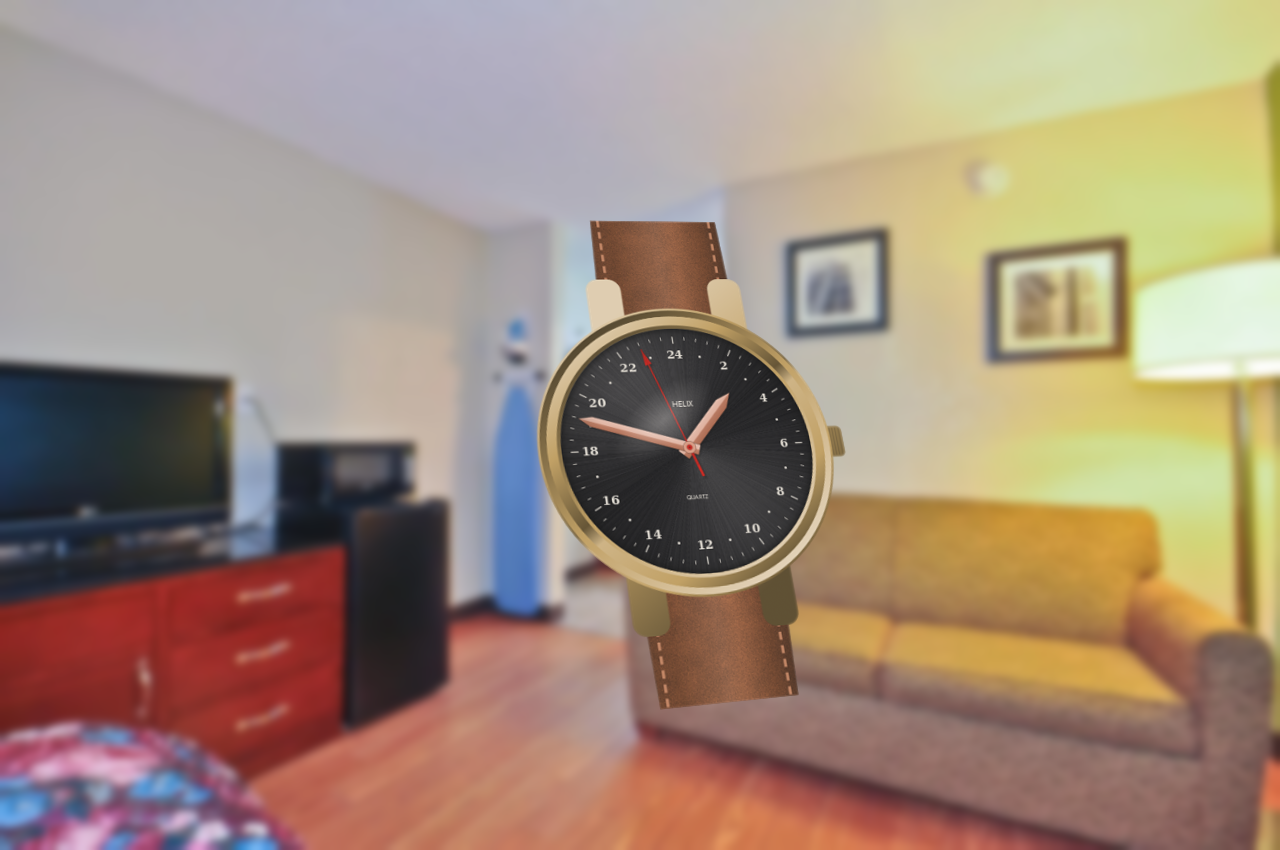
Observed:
2h47m57s
